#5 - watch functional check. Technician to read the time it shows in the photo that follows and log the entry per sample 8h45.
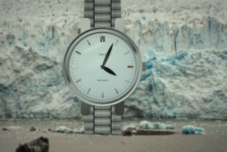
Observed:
4h04
